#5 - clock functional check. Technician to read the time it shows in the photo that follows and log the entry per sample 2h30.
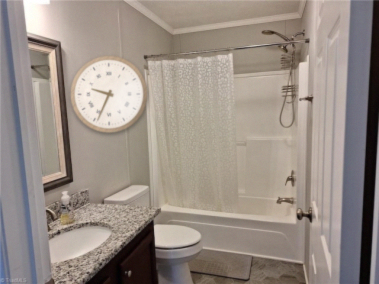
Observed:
9h34
